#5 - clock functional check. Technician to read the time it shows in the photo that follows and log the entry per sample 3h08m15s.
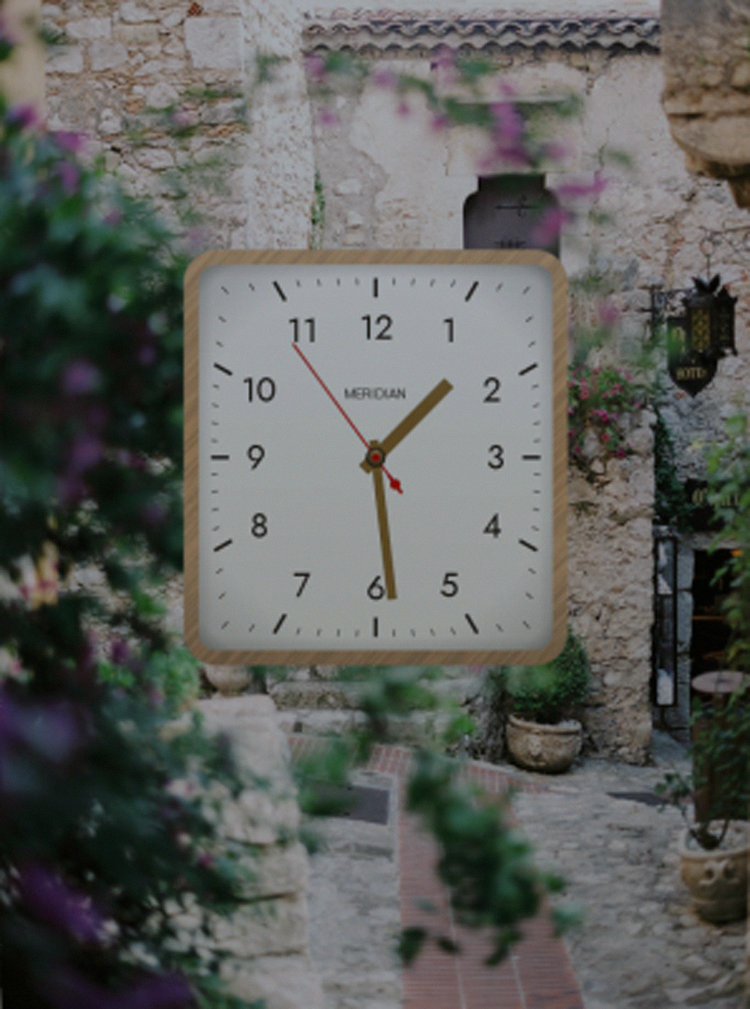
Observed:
1h28m54s
